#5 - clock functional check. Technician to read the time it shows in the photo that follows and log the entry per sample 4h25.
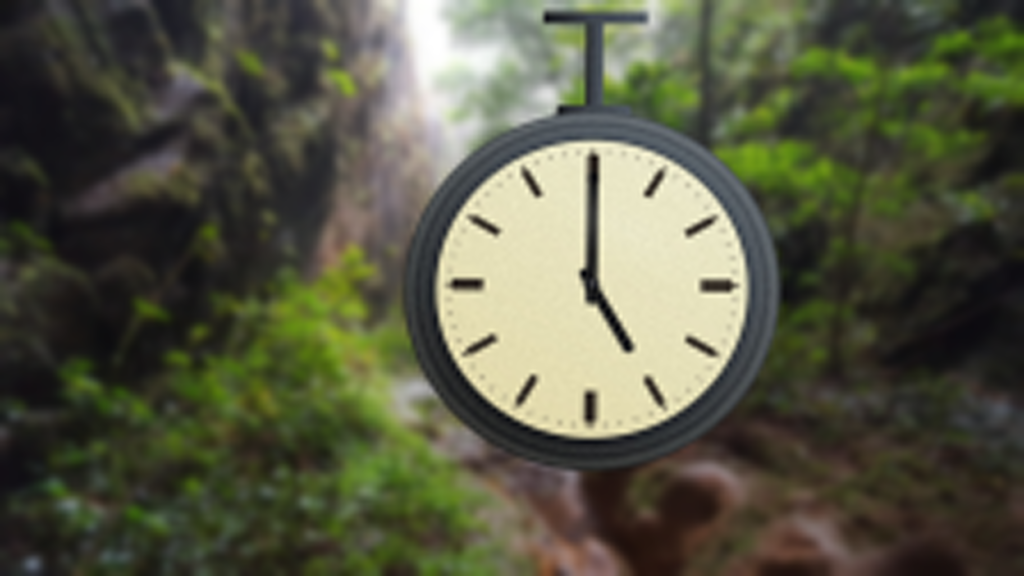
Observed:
5h00
